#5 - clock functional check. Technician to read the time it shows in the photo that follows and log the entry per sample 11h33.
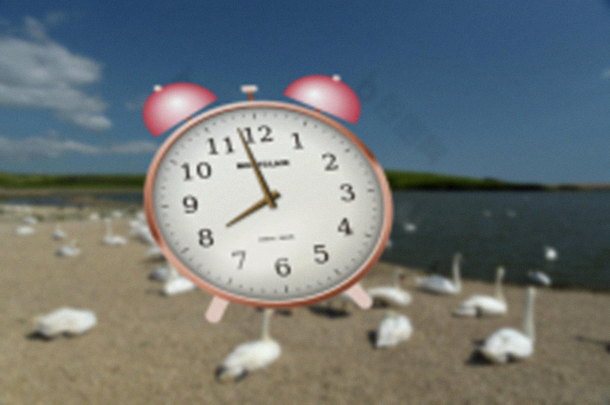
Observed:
7h58
